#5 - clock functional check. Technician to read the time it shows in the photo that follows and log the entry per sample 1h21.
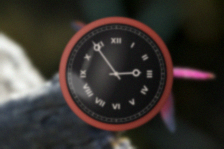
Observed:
2h54
